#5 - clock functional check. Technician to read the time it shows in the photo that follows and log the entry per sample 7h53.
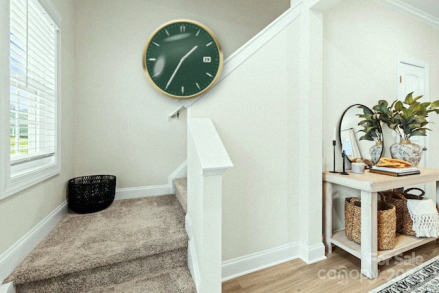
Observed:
1h35
